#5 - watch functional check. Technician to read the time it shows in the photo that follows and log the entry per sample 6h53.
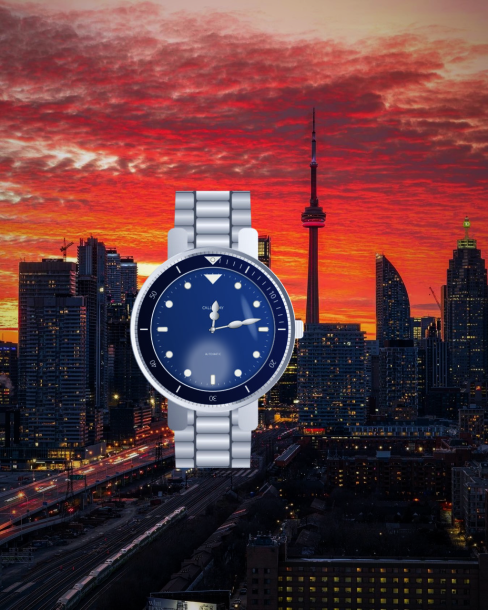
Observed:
12h13
